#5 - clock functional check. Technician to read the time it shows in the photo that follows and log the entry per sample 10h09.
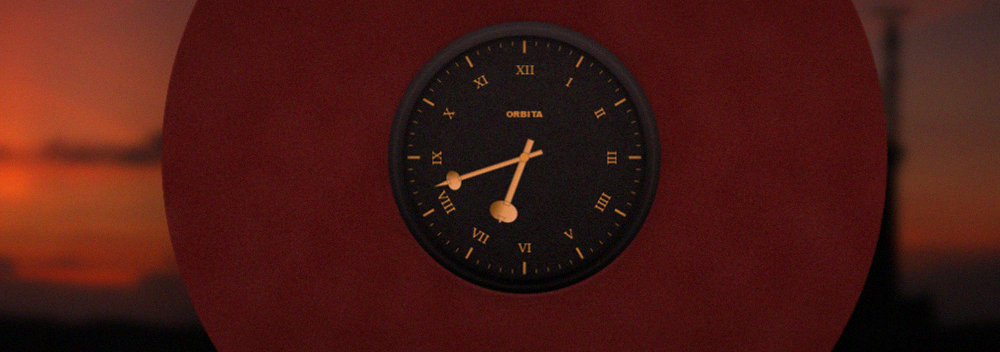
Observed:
6h42
